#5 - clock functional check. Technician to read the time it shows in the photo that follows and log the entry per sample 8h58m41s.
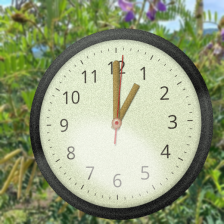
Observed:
1h00m01s
